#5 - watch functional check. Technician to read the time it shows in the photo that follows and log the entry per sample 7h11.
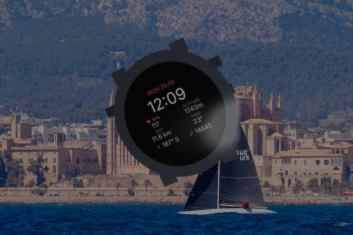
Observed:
12h09
